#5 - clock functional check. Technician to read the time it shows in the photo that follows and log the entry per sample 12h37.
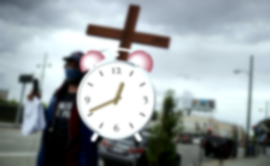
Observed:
12h41
